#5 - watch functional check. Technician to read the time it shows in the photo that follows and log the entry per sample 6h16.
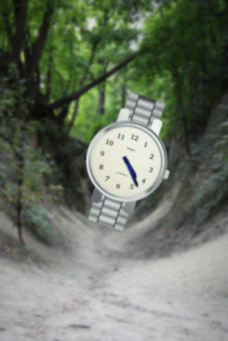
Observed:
4h23
